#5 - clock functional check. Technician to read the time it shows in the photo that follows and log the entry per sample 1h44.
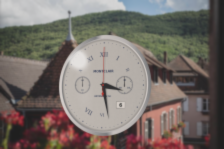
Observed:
3h28
